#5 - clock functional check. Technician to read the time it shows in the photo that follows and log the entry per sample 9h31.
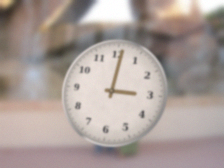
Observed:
3h01
